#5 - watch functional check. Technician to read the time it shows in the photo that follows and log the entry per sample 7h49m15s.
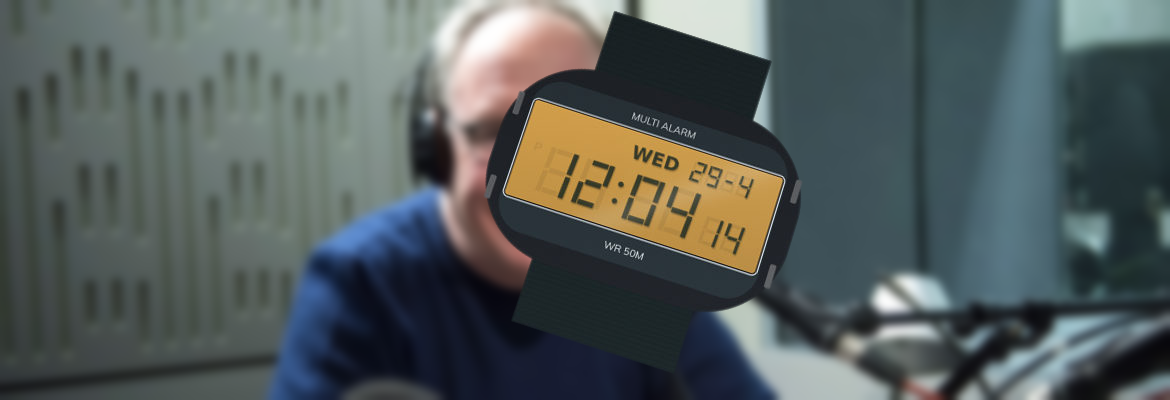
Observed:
12h04m14s
